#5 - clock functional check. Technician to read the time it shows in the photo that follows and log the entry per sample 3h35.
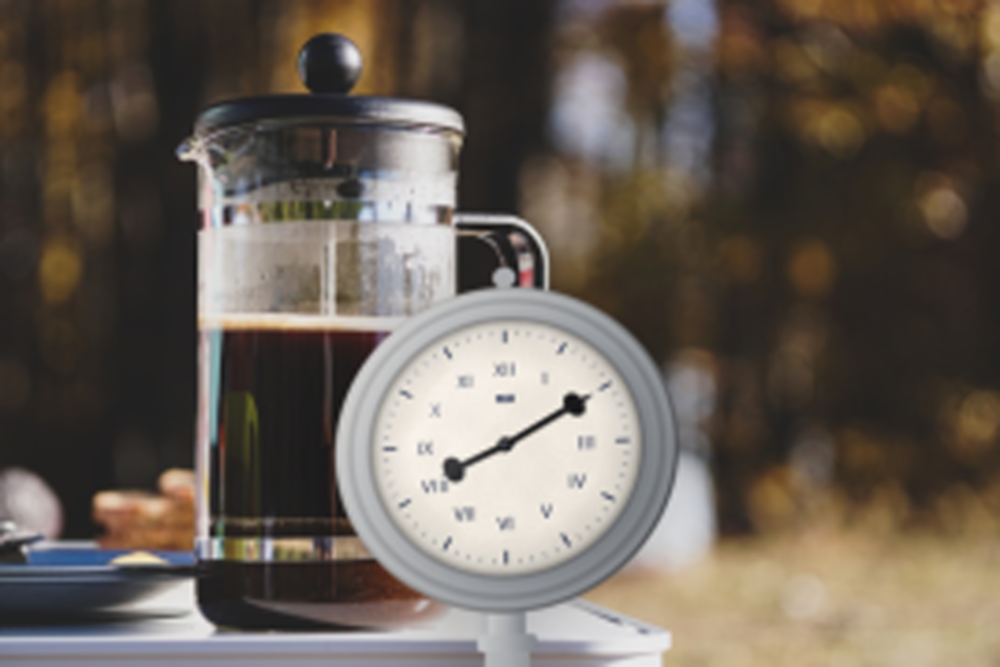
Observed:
8h10
